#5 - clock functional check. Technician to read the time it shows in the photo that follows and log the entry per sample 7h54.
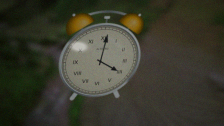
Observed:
4h01
